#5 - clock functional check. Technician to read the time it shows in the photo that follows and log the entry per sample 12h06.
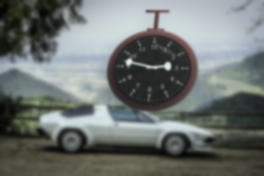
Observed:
2h47
